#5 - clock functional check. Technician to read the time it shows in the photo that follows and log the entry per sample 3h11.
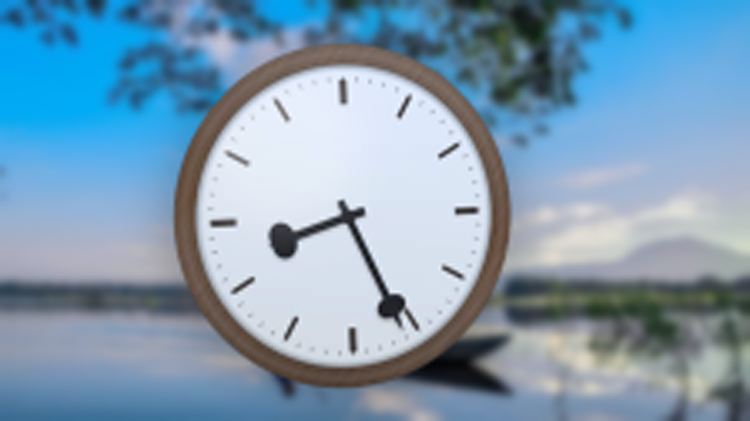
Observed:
8h26
